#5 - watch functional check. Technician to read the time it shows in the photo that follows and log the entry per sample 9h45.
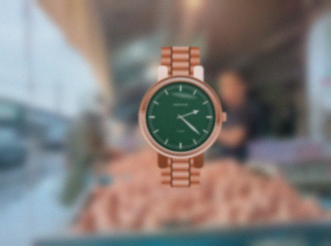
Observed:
2h22
